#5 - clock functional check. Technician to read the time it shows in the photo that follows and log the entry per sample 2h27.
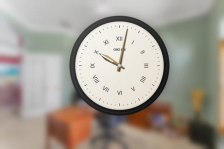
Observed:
10h02
